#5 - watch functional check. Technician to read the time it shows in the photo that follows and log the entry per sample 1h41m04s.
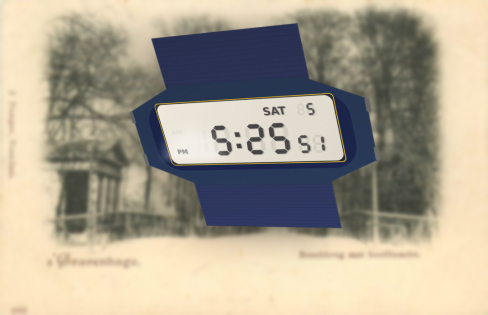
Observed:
5h25m51s
